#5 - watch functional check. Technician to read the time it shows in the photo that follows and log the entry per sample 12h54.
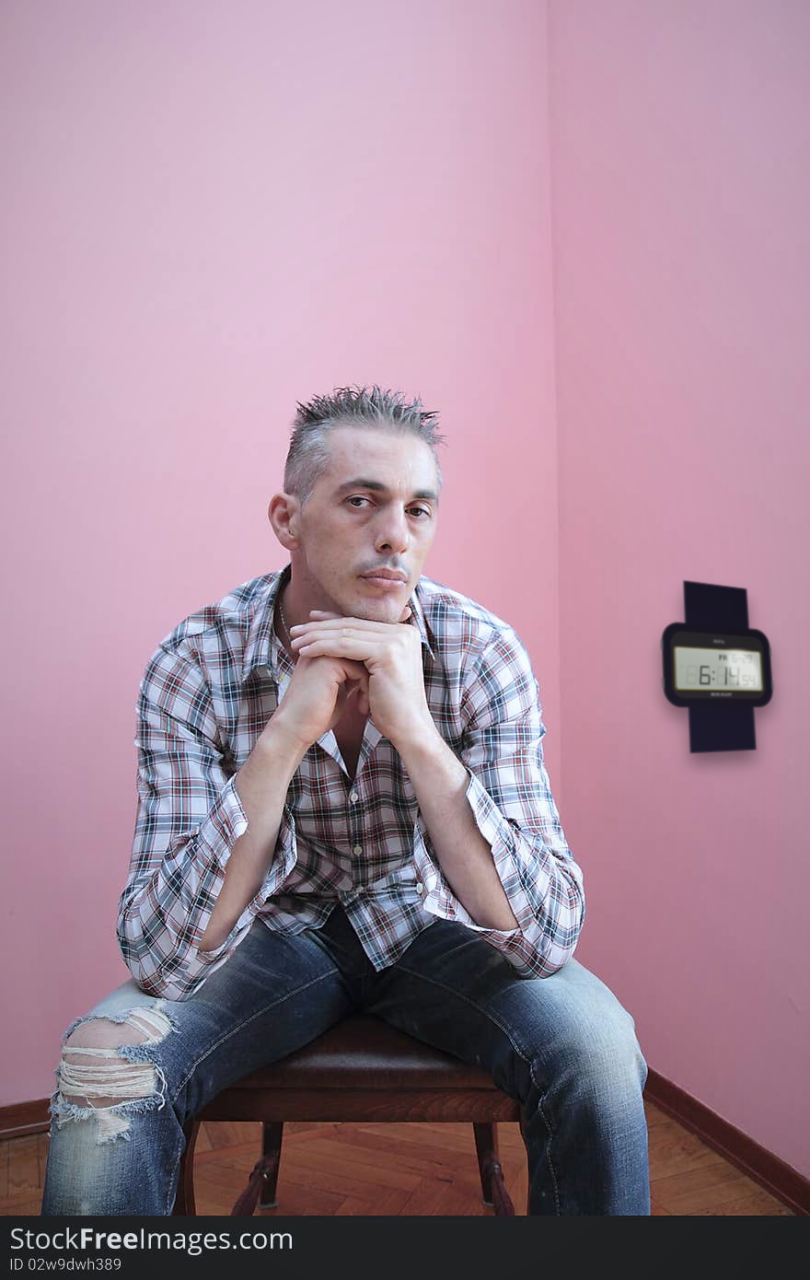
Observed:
6h14
